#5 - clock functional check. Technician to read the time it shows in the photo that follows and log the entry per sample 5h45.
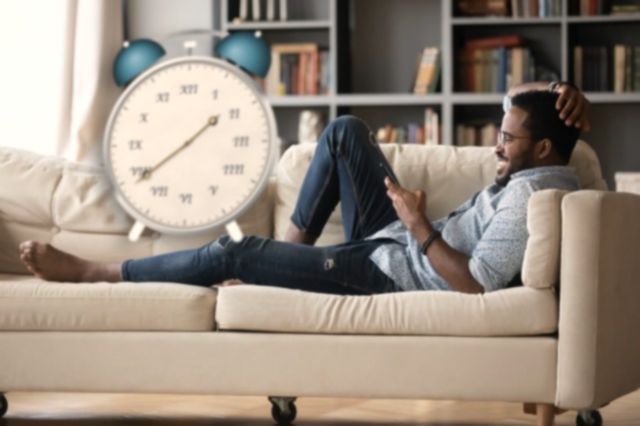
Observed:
1h39
